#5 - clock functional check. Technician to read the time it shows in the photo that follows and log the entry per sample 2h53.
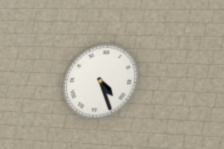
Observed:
4h25
